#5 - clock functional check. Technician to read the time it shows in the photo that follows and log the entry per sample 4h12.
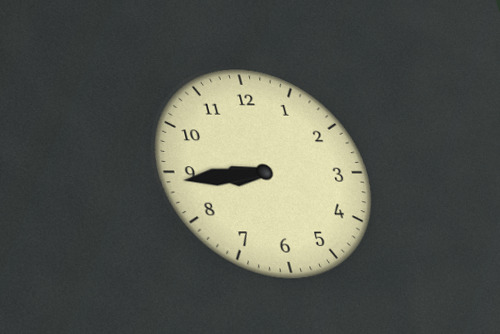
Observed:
8h44
